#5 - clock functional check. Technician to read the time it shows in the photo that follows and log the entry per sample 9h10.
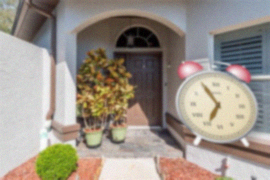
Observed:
6h55
